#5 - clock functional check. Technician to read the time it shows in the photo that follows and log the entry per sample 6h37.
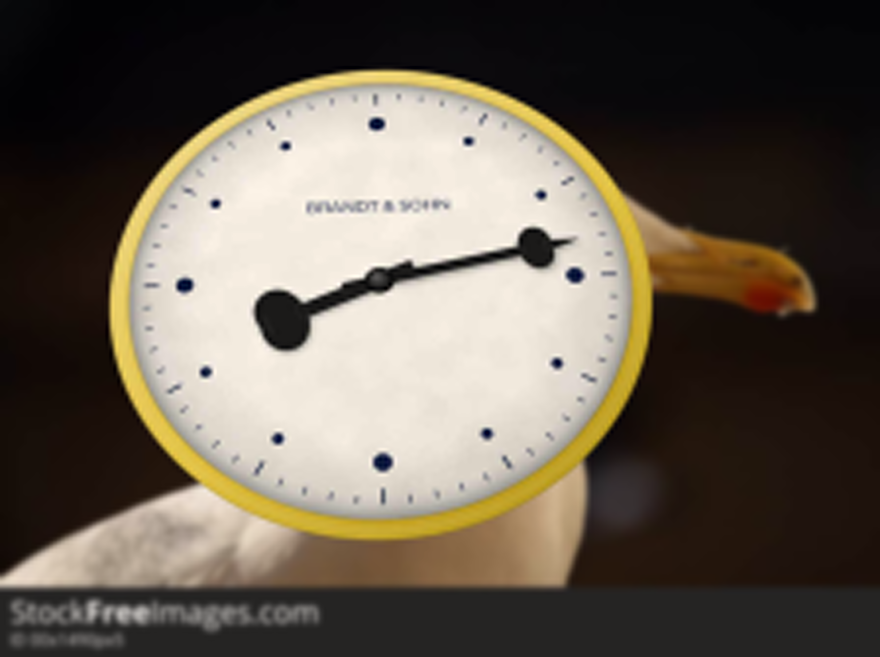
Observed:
8h13
